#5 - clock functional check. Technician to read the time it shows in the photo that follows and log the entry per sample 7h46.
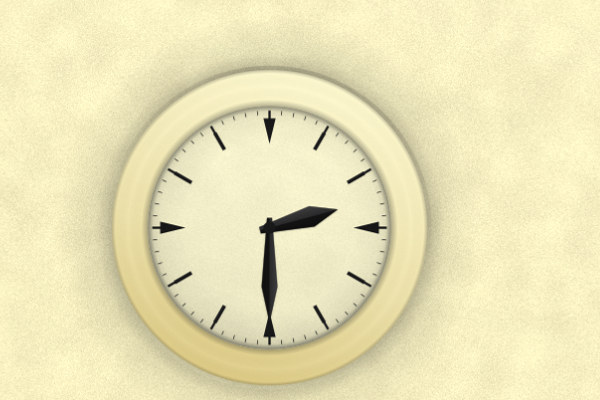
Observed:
2h30
